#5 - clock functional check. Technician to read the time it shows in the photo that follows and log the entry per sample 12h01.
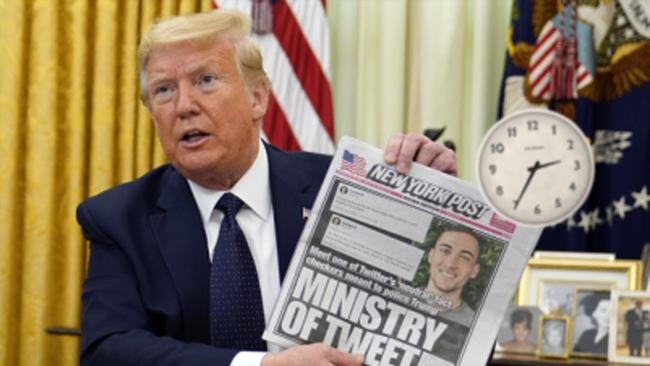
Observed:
2h35
